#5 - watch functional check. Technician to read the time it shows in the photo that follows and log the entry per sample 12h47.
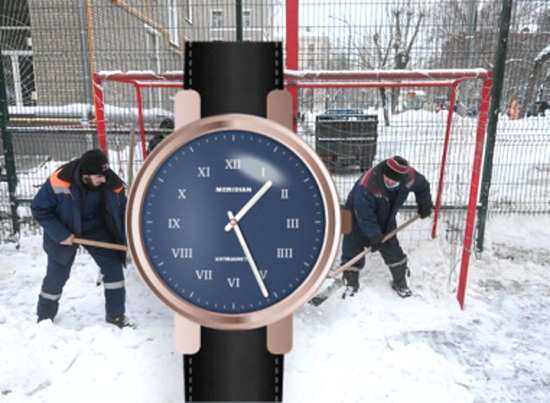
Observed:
1h26
